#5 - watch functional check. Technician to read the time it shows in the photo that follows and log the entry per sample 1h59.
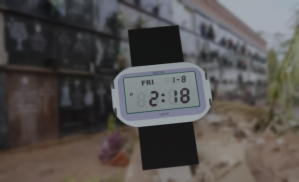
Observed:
2h18
